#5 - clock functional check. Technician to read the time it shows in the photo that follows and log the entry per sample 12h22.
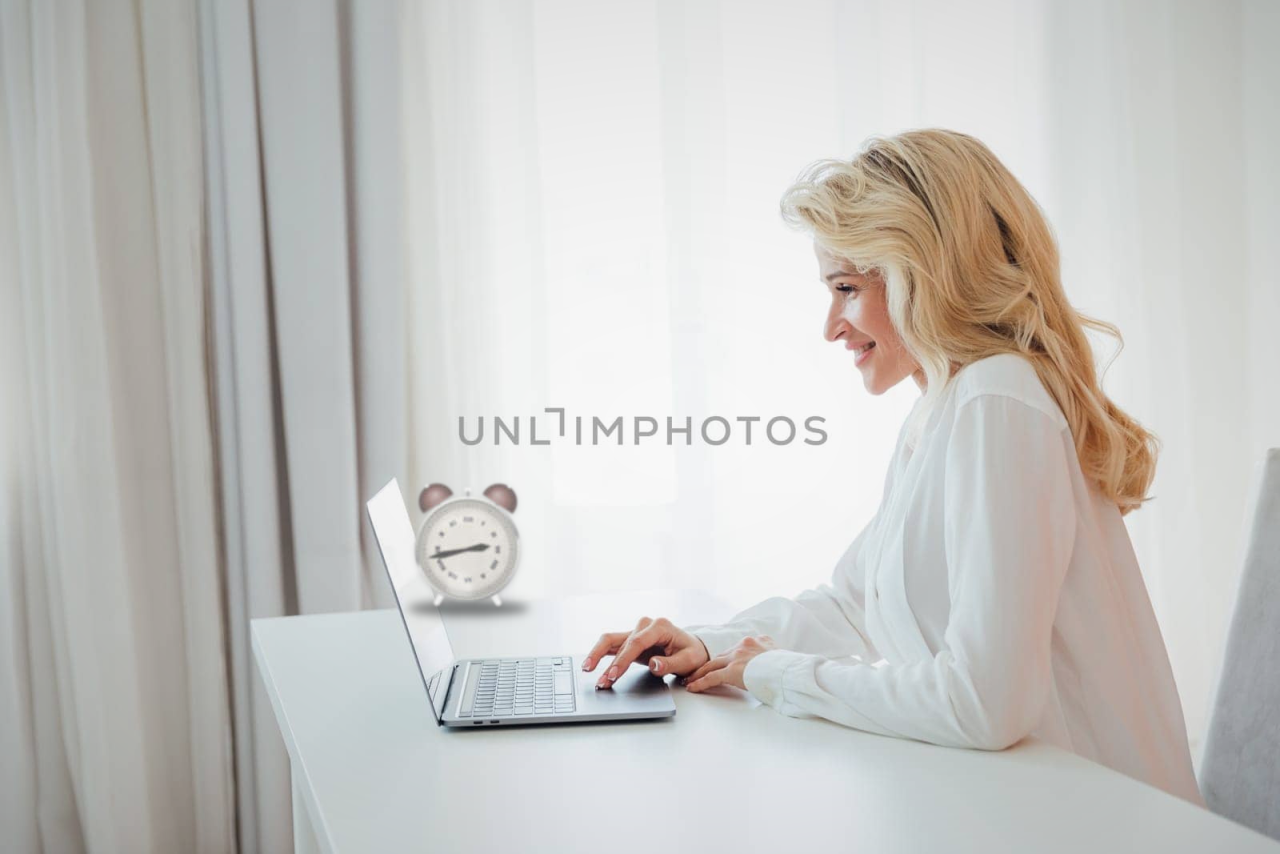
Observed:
2h43
